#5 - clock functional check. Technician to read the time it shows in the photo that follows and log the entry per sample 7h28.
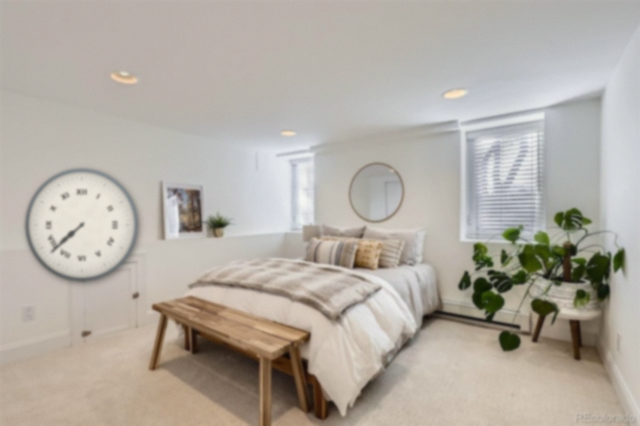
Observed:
7h38
